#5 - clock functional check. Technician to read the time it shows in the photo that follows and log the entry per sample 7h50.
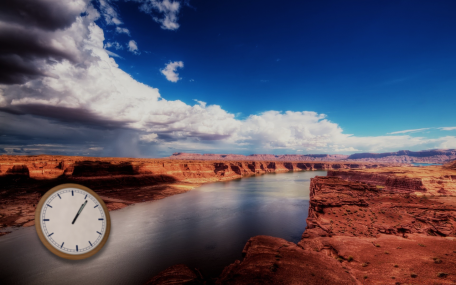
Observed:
1h06
